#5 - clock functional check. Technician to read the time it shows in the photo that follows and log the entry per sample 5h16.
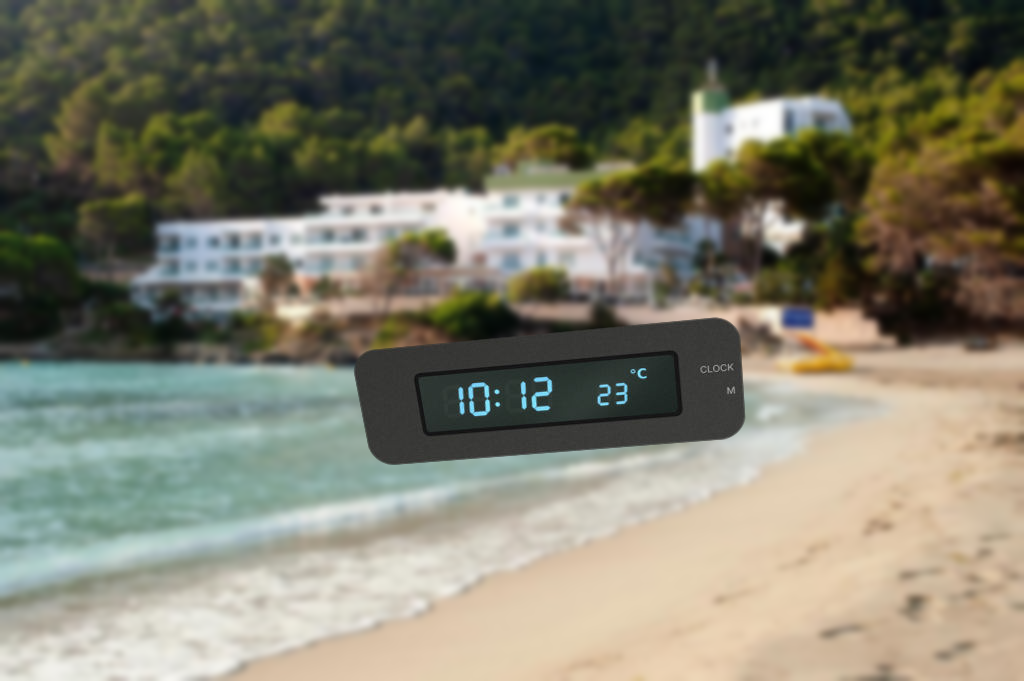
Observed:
10h12
